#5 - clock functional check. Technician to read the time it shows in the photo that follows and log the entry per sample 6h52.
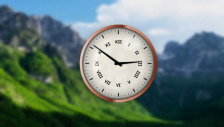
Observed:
2h51
